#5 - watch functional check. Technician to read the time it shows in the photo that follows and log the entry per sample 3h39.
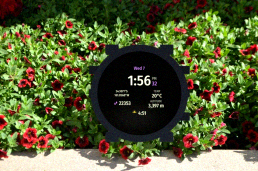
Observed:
1h56
